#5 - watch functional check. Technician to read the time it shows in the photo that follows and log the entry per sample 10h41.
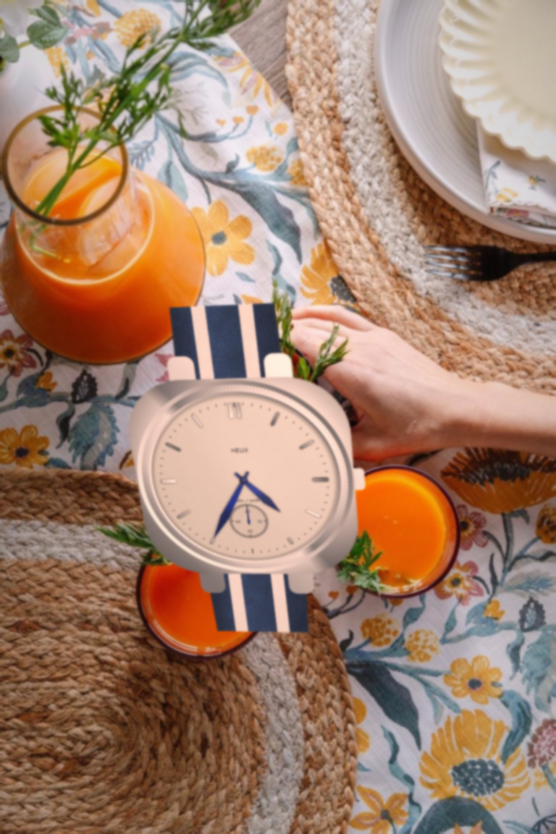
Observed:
4h35
